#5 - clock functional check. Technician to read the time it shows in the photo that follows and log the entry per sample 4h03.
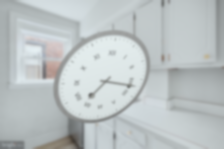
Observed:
7h17
